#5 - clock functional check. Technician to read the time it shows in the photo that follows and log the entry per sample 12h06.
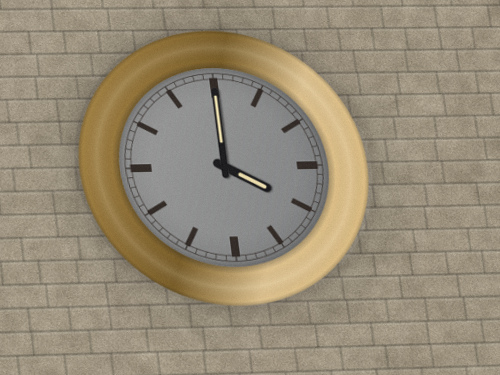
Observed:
4h00
